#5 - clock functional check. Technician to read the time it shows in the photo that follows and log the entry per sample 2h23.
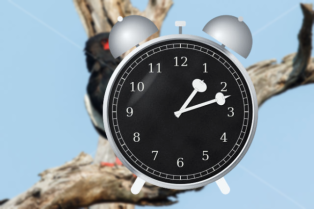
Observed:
1h12
